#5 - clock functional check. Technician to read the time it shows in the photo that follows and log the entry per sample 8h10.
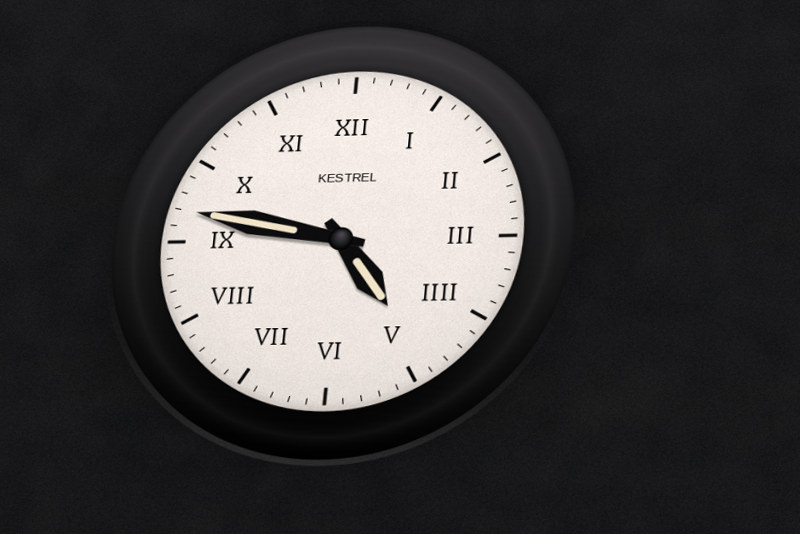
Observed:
4h47
